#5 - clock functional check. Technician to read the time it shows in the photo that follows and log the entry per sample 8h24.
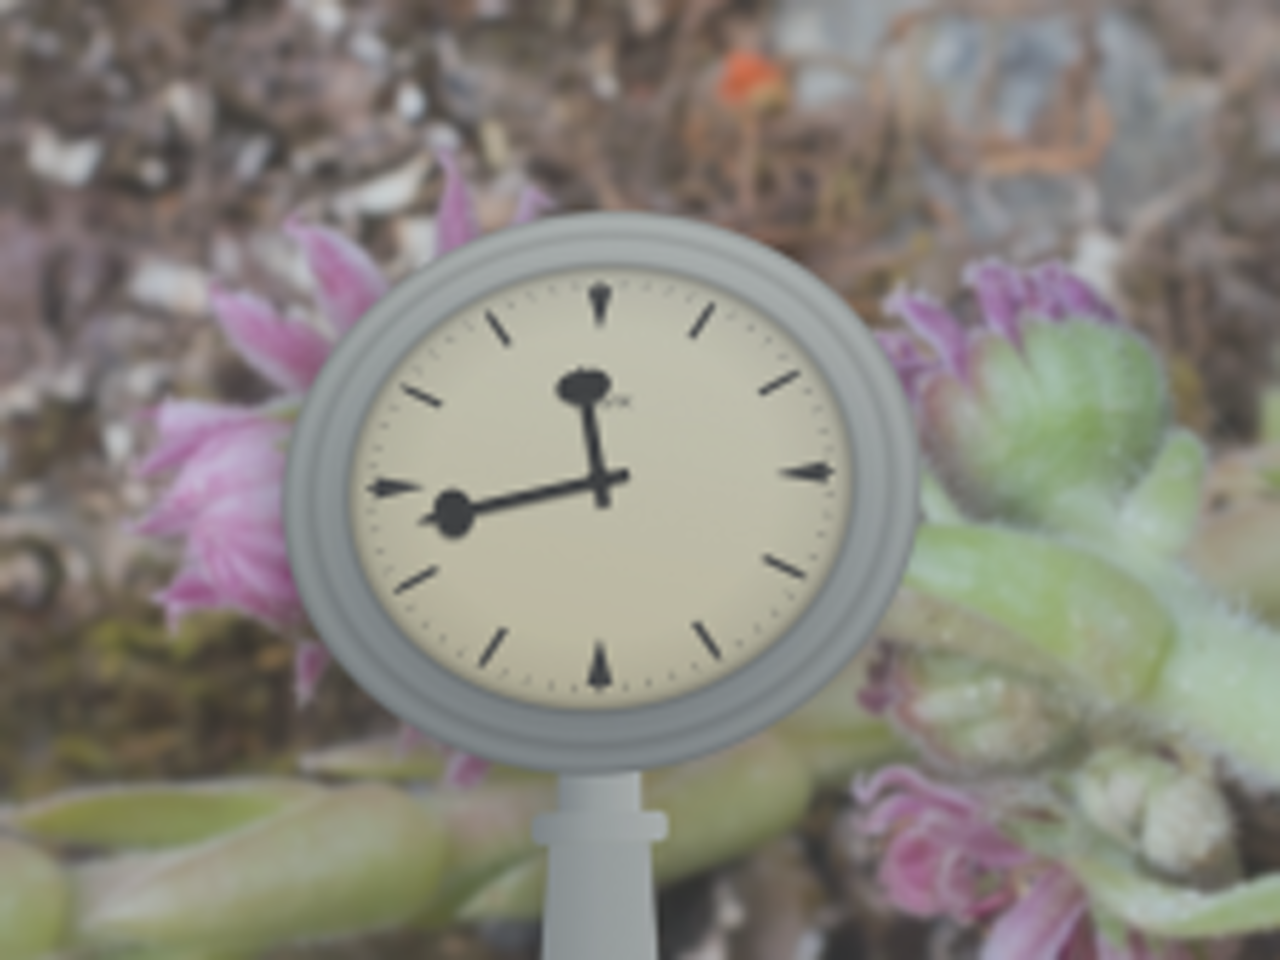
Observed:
11h43
